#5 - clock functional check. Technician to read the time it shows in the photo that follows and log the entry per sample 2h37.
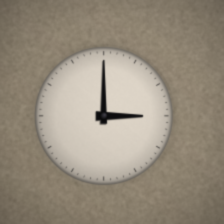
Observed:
3h00
